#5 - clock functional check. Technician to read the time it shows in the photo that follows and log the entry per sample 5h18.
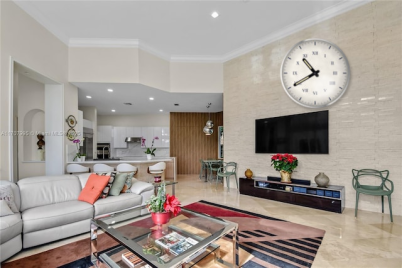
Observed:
10h40
